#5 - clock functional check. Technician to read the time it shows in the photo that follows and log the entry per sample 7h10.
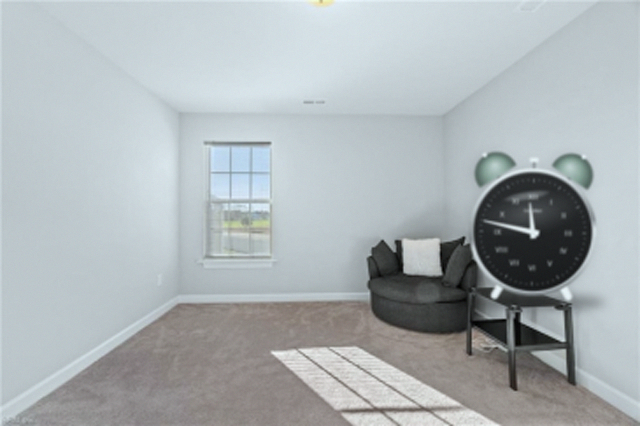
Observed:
11h47
